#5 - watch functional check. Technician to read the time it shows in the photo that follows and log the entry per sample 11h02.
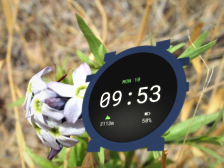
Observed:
9h53
